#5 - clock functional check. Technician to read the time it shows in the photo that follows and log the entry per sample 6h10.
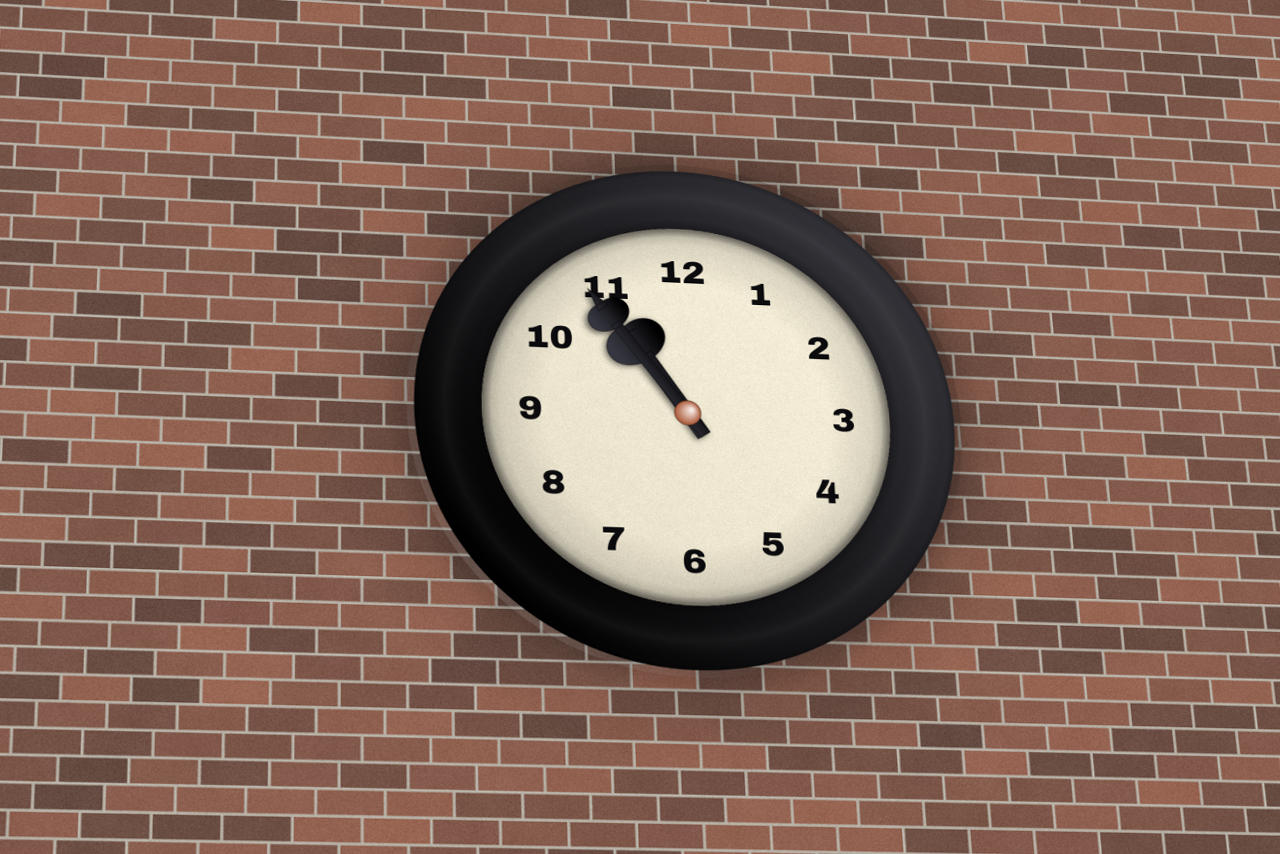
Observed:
10h54
